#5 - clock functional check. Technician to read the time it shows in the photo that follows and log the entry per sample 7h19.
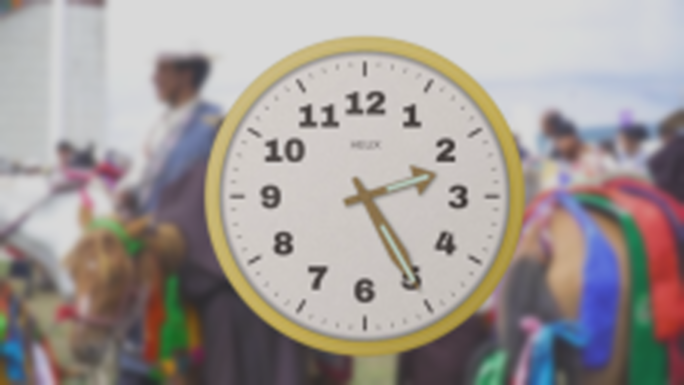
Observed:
2h25
